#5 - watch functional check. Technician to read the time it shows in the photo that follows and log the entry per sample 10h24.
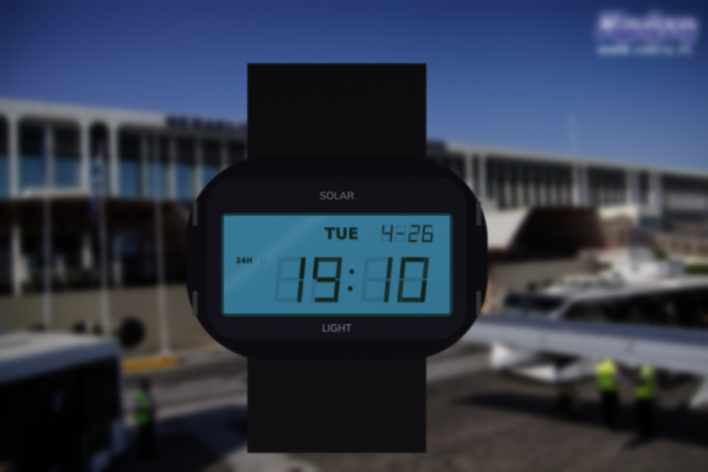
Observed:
19h10
